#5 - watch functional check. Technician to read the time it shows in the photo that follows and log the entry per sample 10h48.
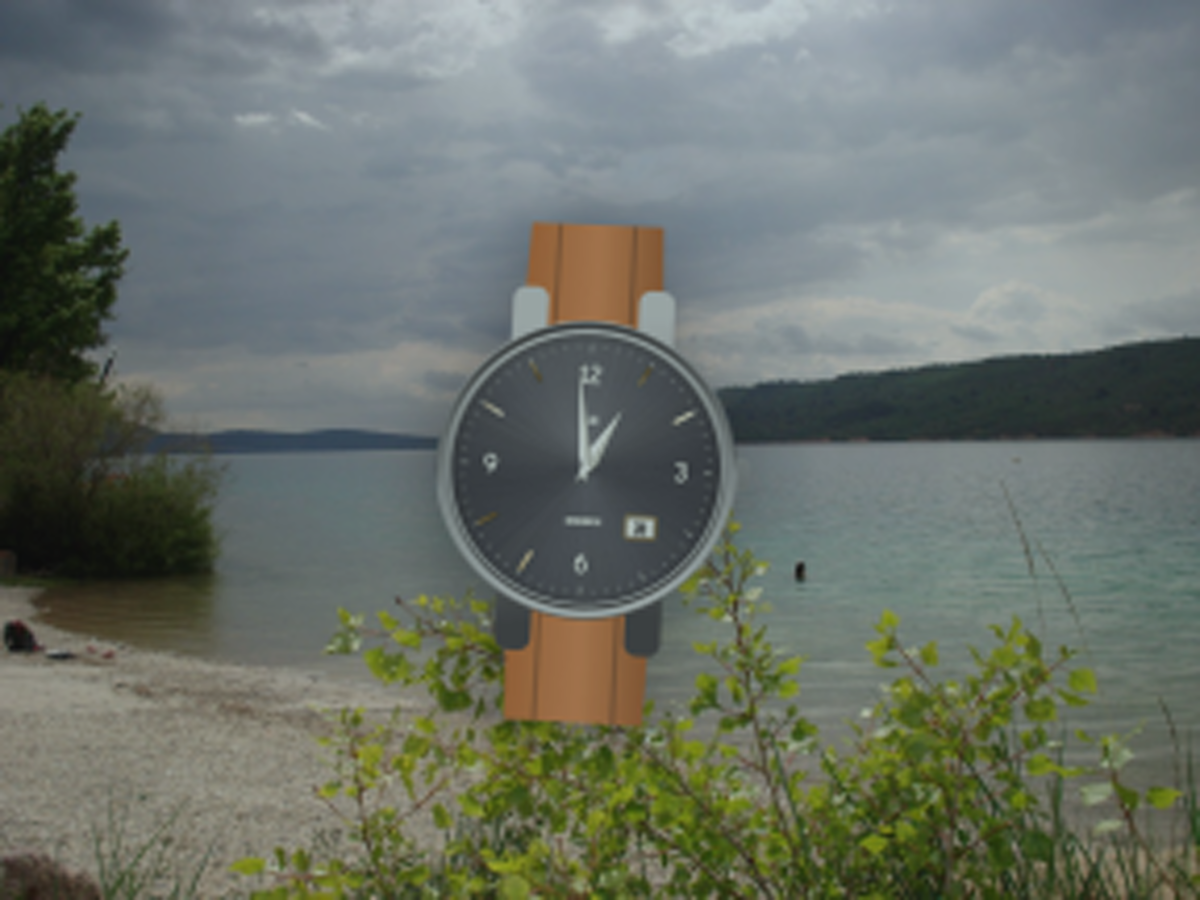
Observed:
12h59
